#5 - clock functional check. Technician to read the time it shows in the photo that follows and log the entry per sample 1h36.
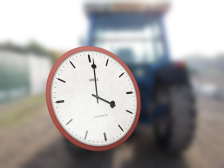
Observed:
4h01
